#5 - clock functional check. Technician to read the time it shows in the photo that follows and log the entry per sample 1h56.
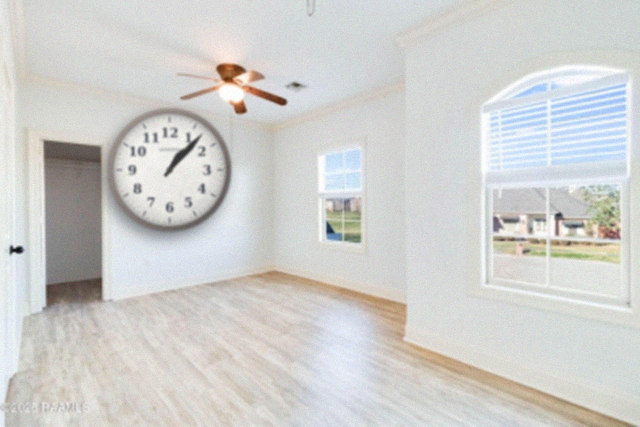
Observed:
1h07
